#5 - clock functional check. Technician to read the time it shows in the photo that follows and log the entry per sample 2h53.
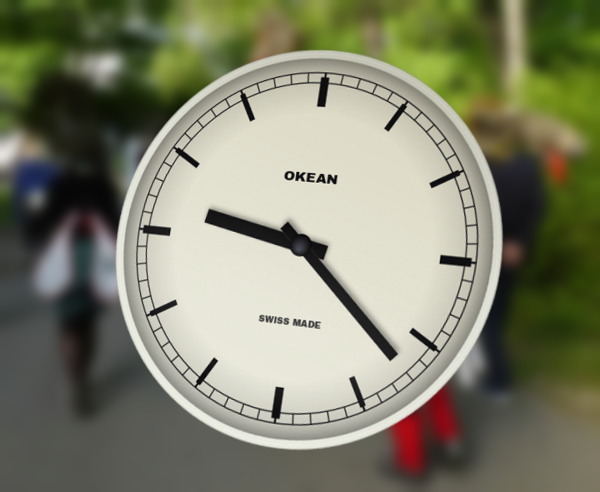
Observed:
9h22
